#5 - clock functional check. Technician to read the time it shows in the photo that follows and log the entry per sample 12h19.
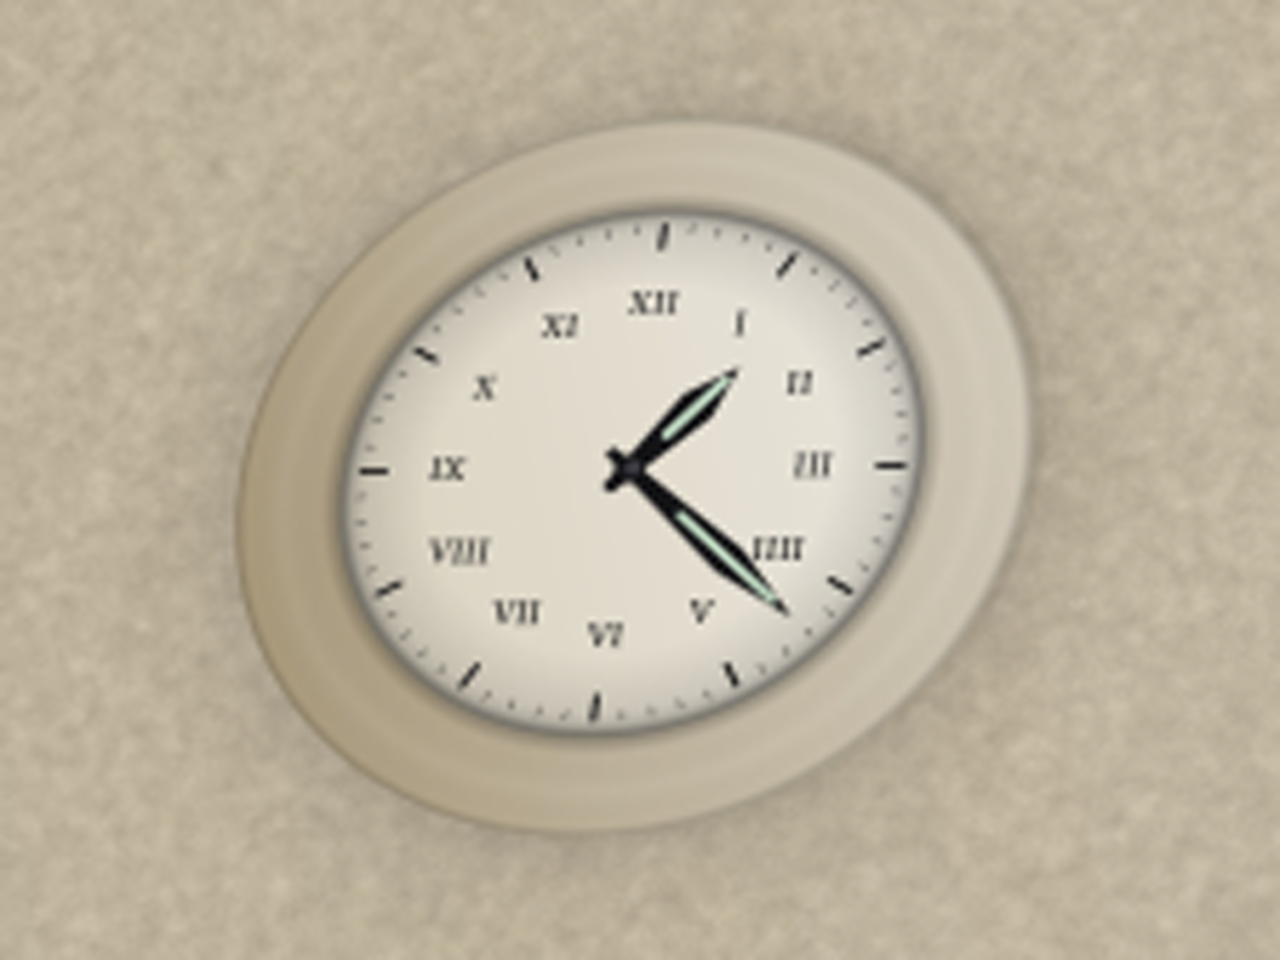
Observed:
1h22
